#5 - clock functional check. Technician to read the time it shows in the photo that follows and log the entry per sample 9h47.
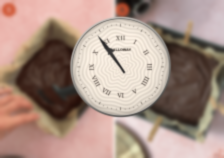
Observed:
10h54
